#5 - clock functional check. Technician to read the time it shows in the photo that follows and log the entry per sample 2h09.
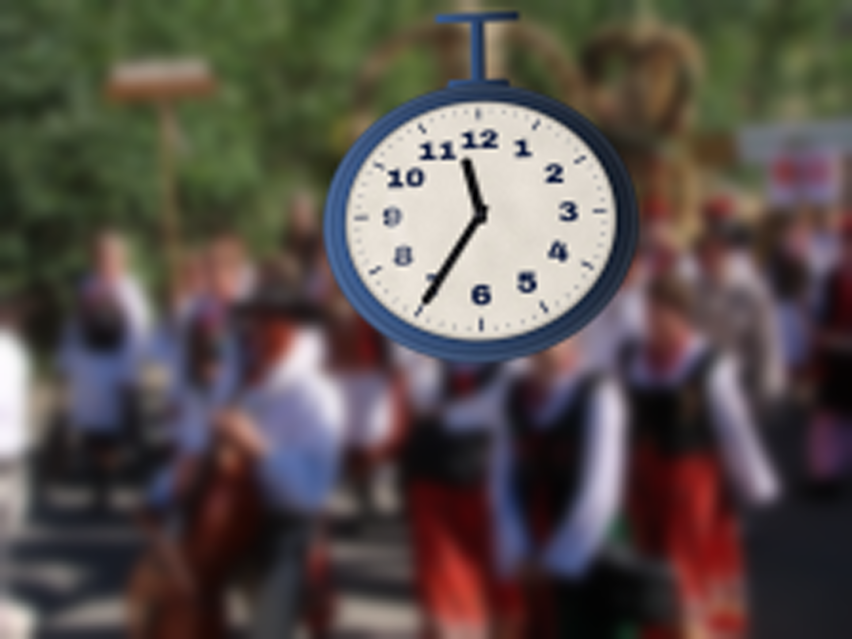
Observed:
11h35
